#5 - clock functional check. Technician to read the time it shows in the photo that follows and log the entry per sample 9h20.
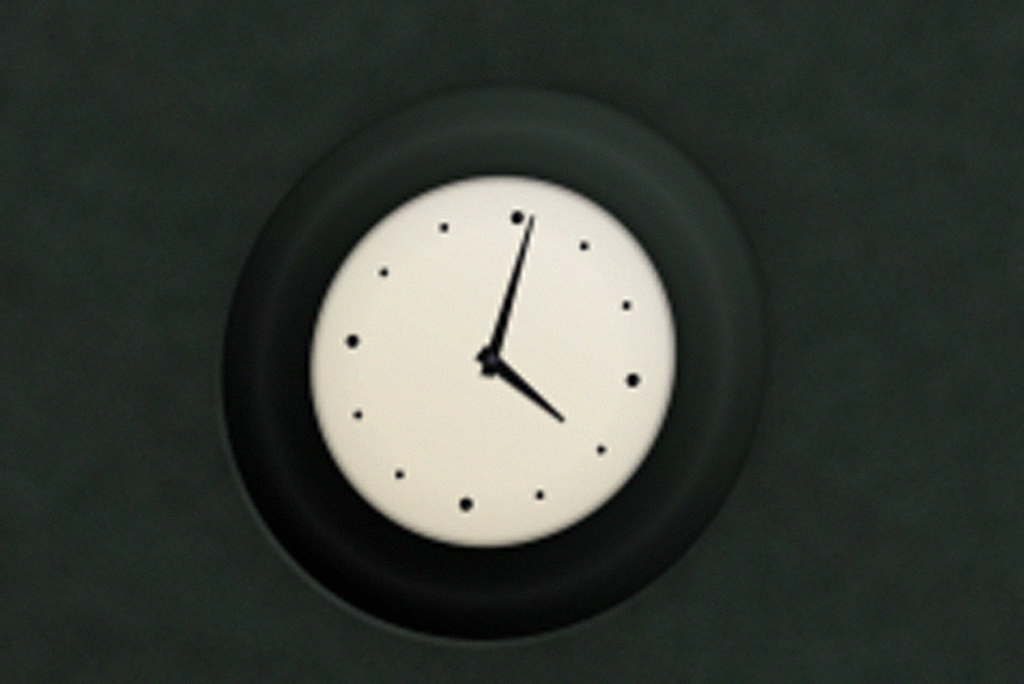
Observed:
4h01
